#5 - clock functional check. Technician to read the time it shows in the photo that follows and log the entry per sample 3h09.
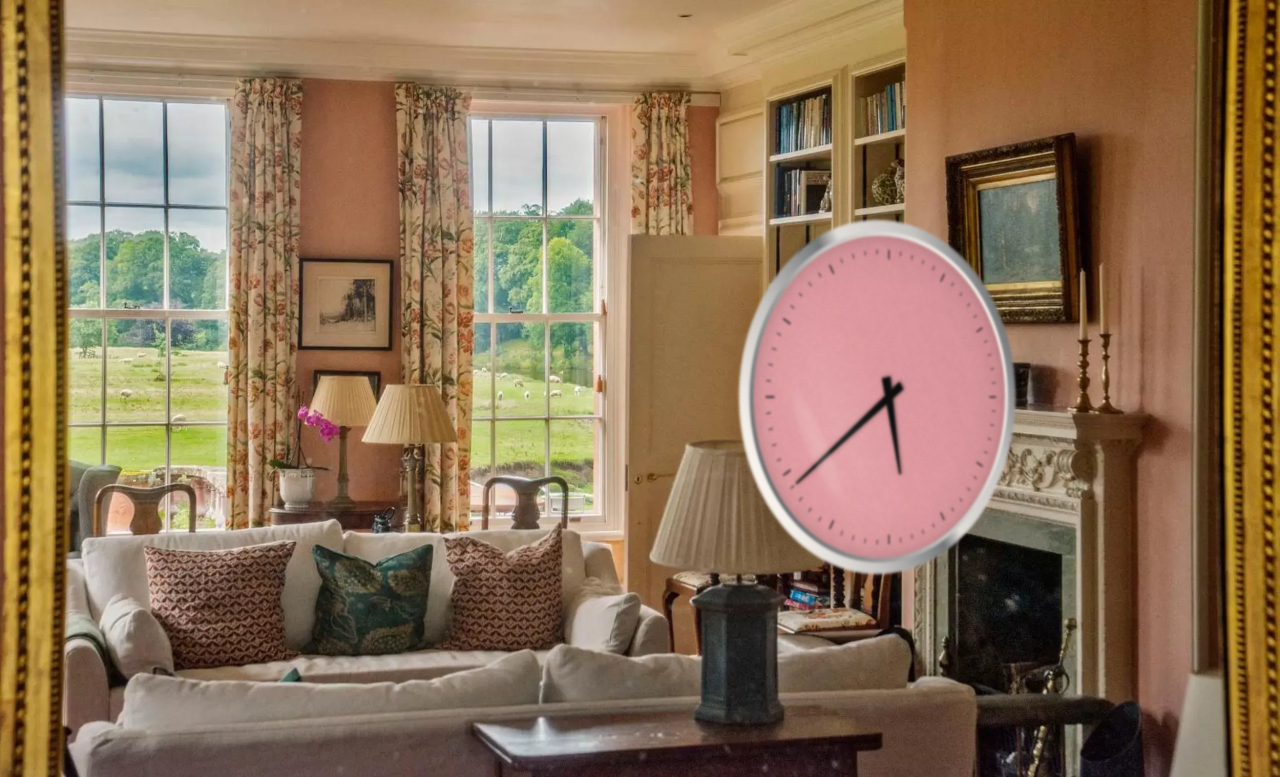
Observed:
5h39
